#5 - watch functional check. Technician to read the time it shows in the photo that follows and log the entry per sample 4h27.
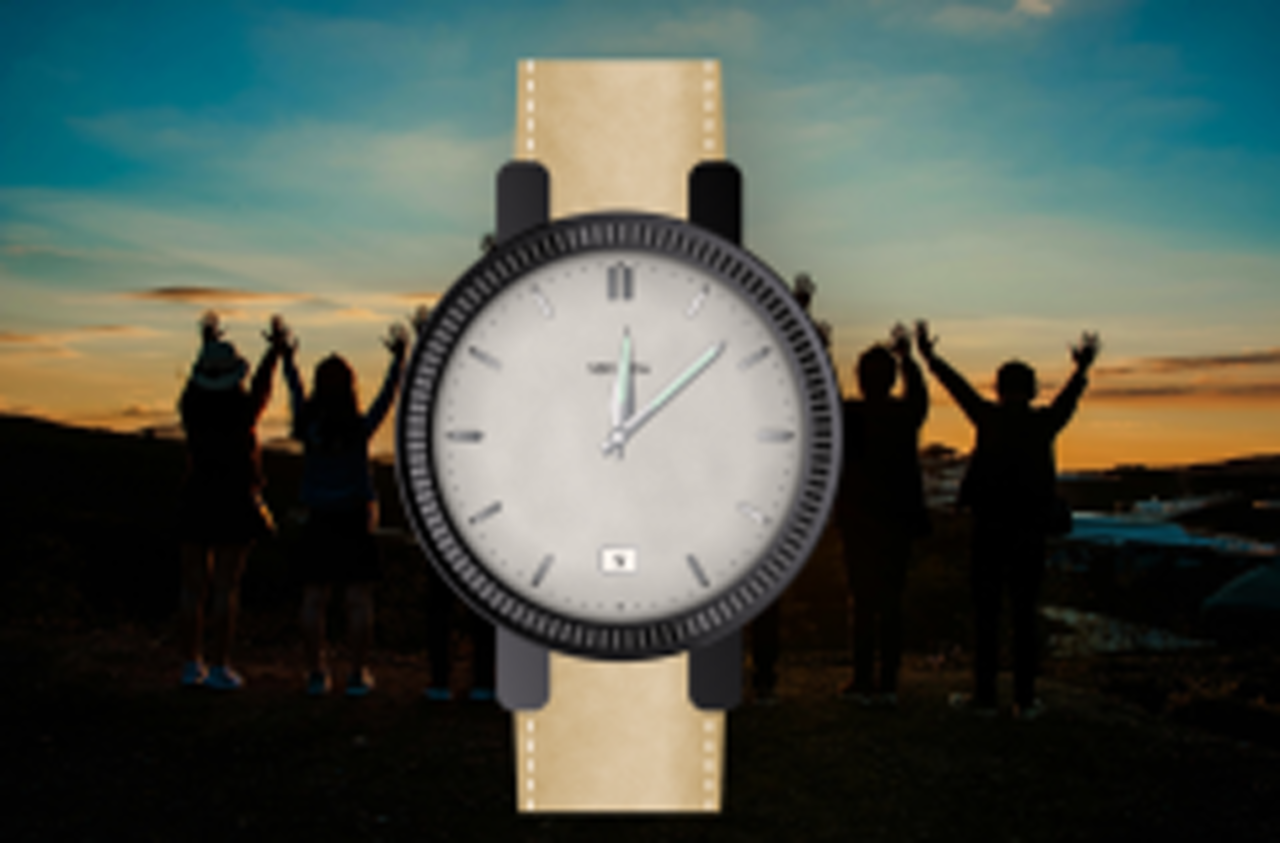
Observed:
12h08
